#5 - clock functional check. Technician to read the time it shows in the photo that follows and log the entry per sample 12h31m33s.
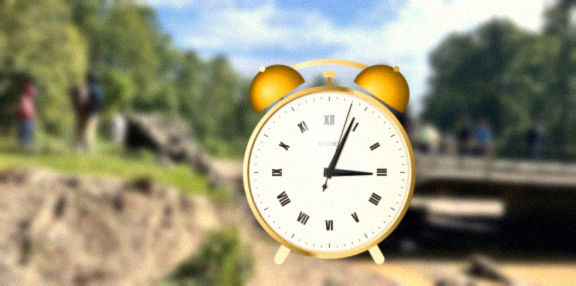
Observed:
3h04m03s
